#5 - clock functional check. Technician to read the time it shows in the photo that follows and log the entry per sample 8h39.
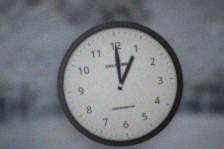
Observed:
1h00
